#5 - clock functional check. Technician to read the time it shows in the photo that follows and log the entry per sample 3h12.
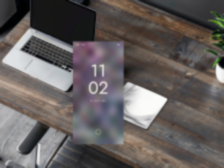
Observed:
11h02
